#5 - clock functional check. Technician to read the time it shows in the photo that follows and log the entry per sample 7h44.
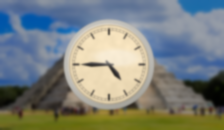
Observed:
4h45
